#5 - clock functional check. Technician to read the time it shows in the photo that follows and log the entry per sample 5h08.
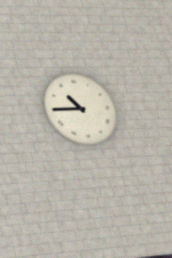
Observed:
10h45
